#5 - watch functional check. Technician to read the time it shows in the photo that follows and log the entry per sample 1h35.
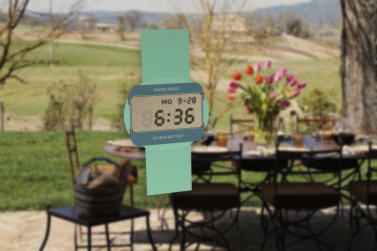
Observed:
6h36
